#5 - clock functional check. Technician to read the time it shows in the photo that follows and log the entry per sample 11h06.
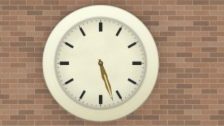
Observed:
5h27
